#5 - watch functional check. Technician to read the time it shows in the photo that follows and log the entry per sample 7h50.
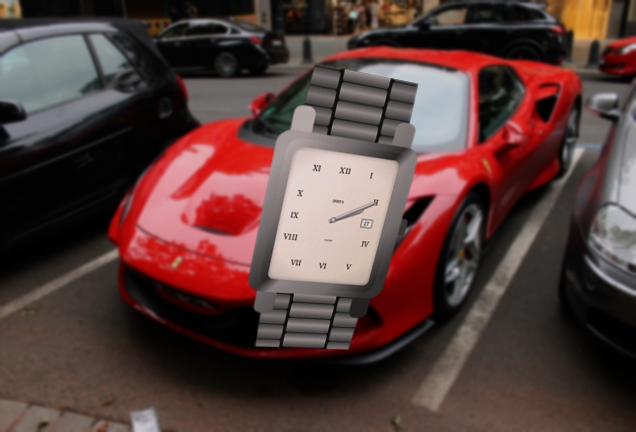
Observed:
2h10
